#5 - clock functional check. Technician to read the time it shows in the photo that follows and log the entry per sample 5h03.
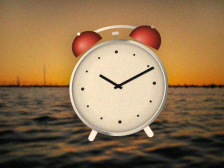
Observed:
10h11
